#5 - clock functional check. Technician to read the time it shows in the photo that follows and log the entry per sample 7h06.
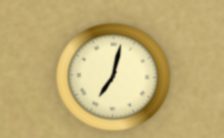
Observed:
7h02
